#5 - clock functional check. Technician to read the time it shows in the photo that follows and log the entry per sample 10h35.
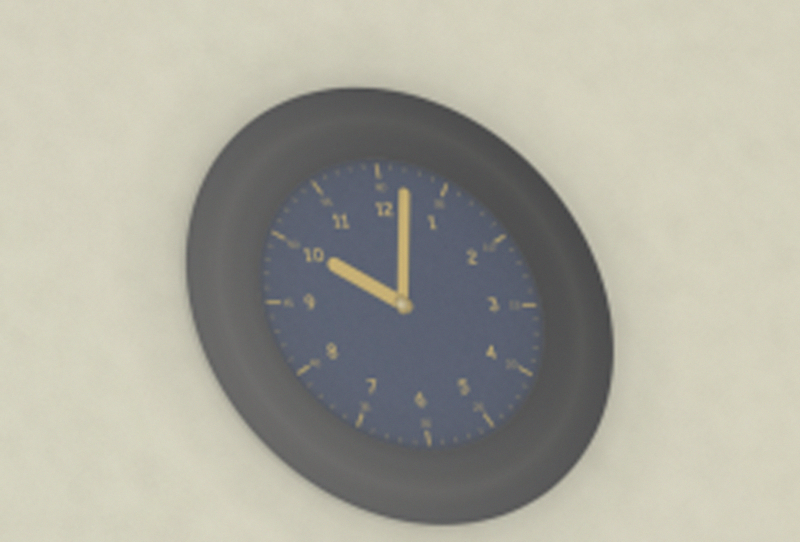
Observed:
10h02
